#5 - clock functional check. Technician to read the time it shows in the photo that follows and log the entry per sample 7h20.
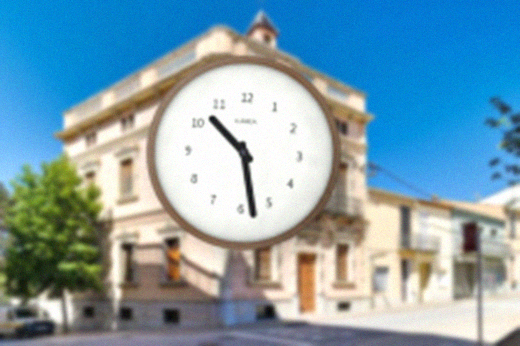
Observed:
10h28
